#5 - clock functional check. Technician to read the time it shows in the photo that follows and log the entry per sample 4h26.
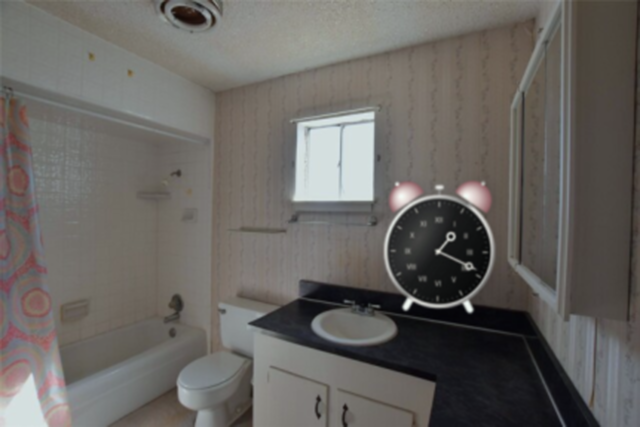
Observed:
1h19
